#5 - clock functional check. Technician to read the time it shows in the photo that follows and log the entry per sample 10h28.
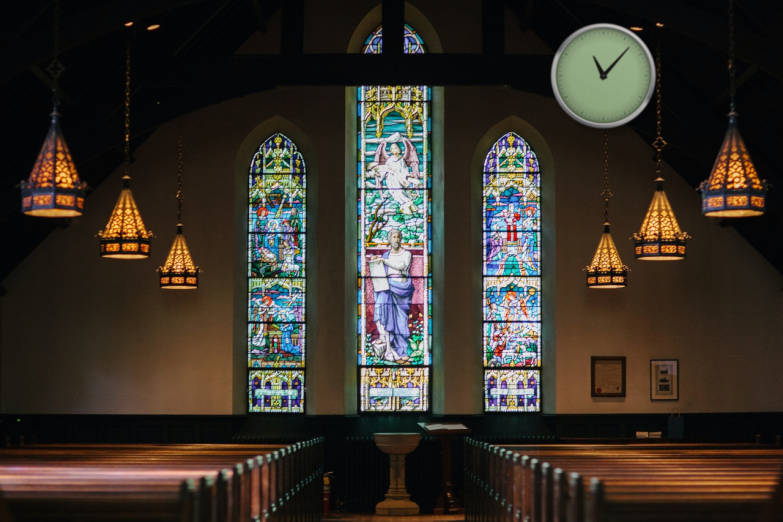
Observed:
11h07
